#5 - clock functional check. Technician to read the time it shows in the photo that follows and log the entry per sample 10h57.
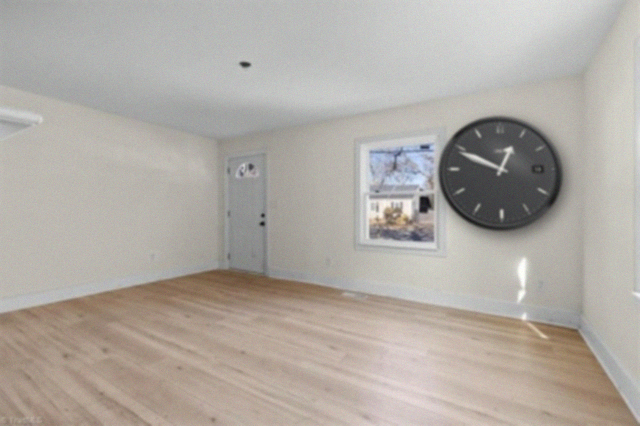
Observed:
12h49
